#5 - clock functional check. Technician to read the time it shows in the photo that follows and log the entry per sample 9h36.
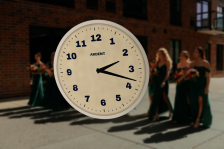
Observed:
2h18
